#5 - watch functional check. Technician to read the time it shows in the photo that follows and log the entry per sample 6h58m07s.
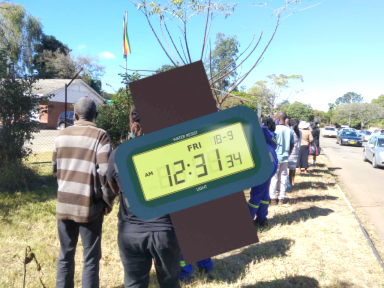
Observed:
12h31m34s
